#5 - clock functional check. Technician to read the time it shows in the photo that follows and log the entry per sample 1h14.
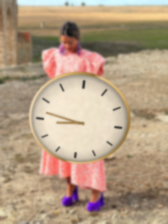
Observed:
8h47
